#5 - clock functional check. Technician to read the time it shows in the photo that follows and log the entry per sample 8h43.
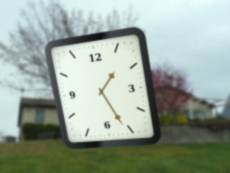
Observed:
1h26
